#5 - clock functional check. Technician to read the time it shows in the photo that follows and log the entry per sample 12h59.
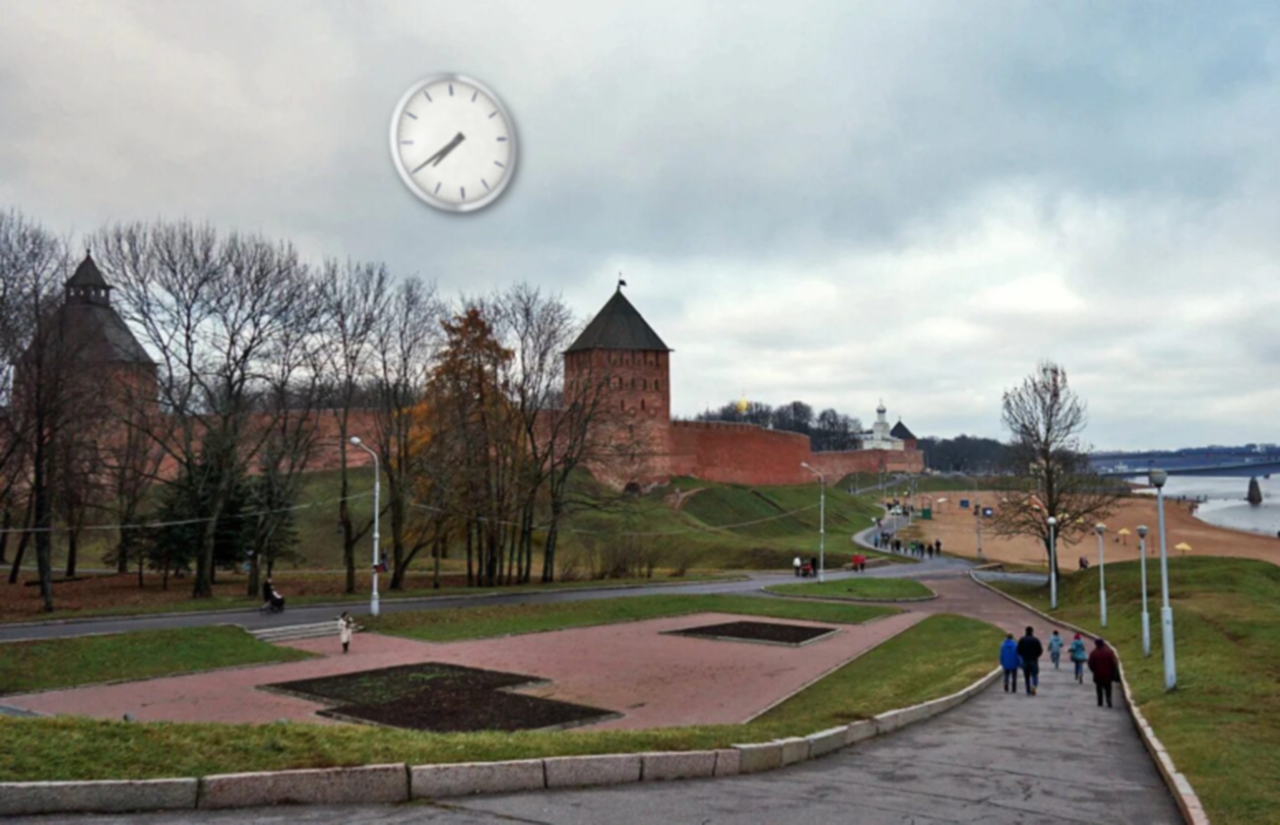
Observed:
7h40
